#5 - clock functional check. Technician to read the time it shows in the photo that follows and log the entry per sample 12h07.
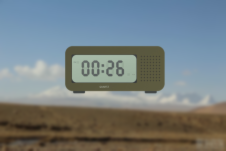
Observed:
0h26
